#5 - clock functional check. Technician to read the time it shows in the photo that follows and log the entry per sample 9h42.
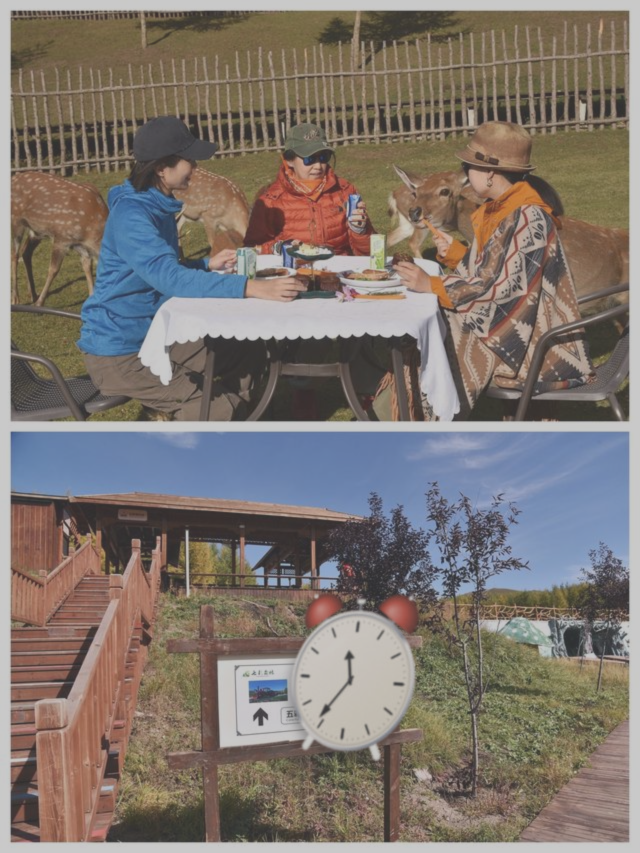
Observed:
11h36
